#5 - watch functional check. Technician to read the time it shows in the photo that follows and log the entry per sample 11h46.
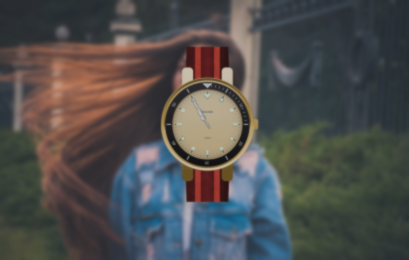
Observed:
10h55
